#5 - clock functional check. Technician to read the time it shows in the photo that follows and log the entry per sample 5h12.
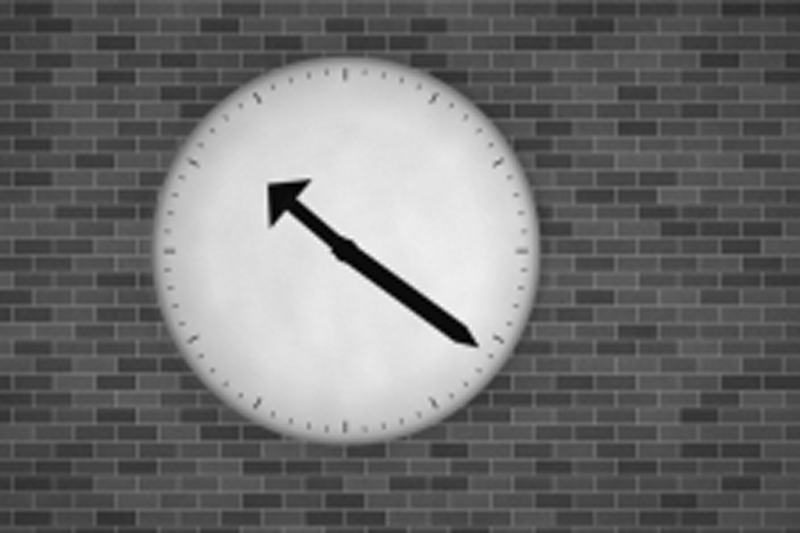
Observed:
10h21
